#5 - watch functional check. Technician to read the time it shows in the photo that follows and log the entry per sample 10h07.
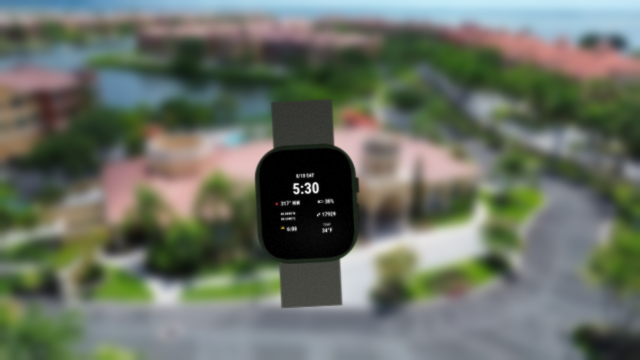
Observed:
5h30
